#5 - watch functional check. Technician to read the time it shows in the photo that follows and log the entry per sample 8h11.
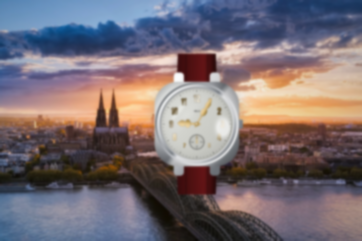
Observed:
9h05
